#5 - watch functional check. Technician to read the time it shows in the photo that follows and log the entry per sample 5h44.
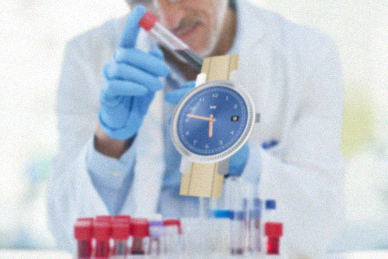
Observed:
5h47
